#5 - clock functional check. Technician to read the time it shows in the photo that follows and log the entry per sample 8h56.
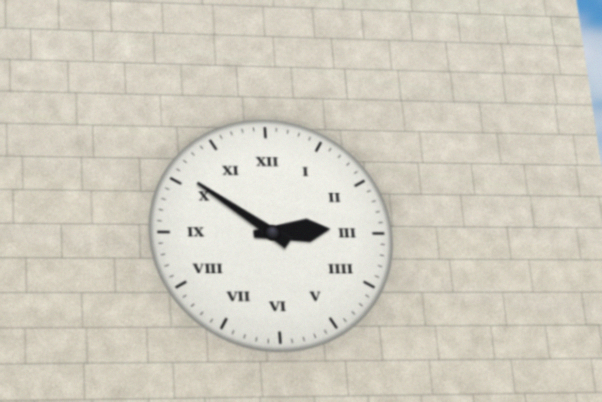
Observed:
2h51
